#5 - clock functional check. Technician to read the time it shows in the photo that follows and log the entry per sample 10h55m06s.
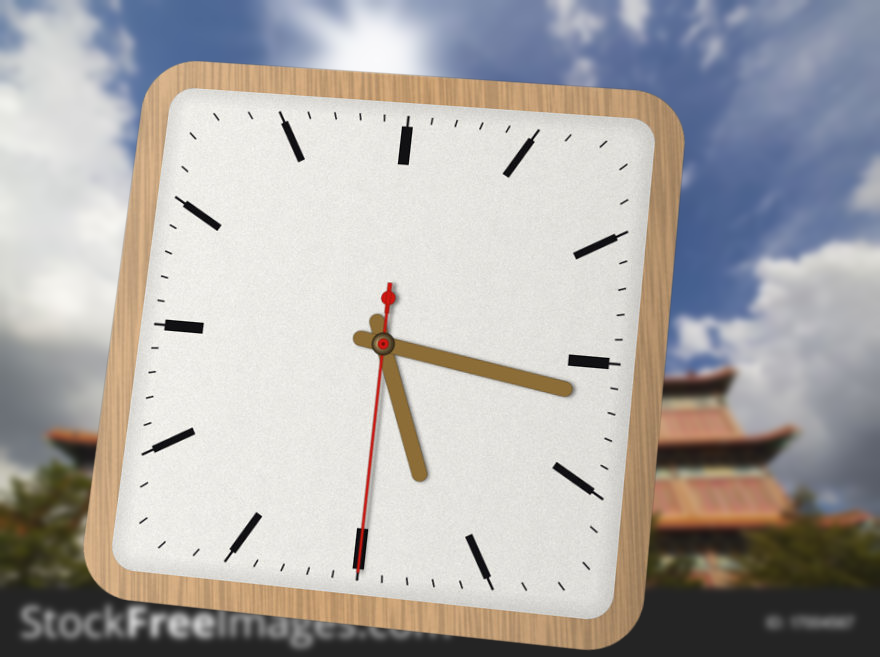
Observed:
5h16m30s
